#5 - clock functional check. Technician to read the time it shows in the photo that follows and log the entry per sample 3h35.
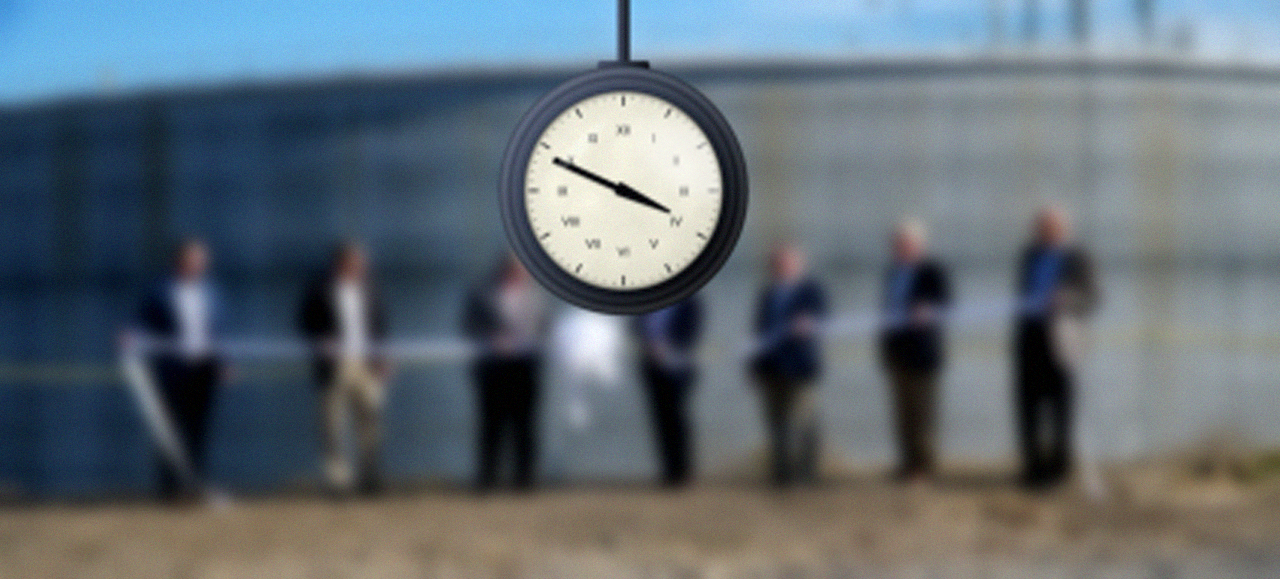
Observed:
3h49
